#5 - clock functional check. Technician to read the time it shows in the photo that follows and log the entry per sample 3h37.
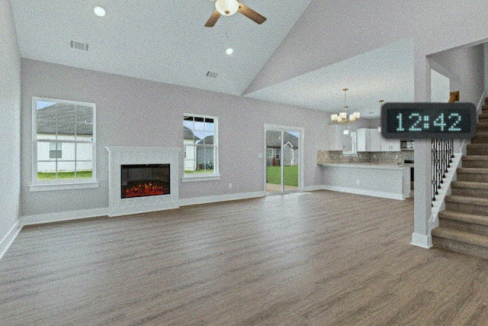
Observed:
12h42
